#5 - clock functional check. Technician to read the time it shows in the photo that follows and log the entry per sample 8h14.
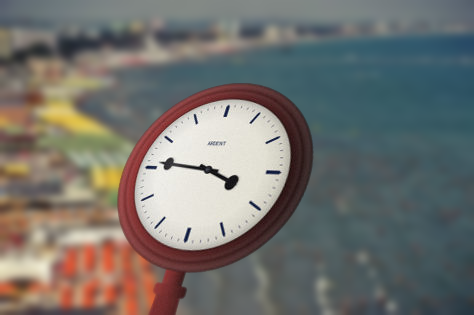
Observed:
3h46
